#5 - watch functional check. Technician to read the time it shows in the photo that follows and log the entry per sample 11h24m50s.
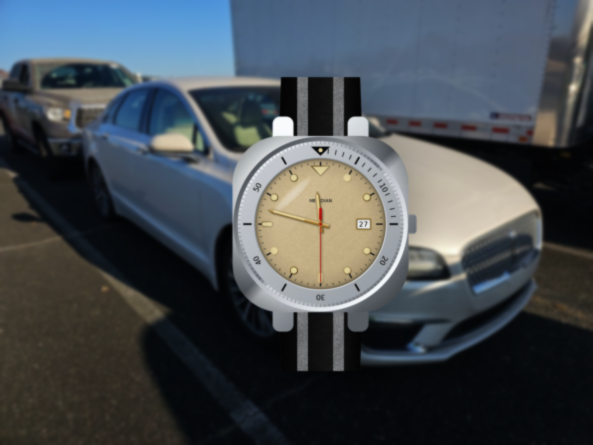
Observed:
11h47m30s
